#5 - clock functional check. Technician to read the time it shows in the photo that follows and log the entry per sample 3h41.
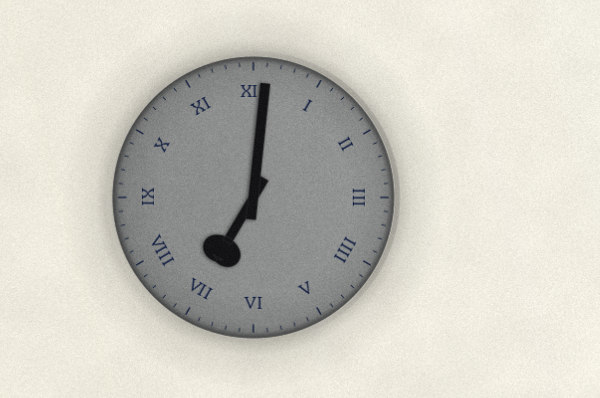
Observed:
7h01
